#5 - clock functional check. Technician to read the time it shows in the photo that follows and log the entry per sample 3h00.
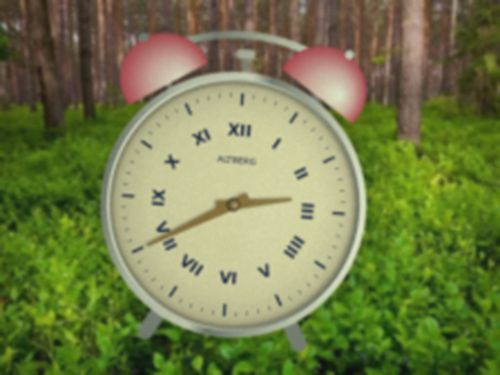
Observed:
2h40
